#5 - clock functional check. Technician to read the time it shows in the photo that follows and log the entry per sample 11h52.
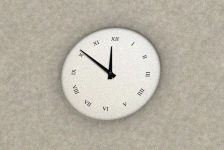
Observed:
11h51
